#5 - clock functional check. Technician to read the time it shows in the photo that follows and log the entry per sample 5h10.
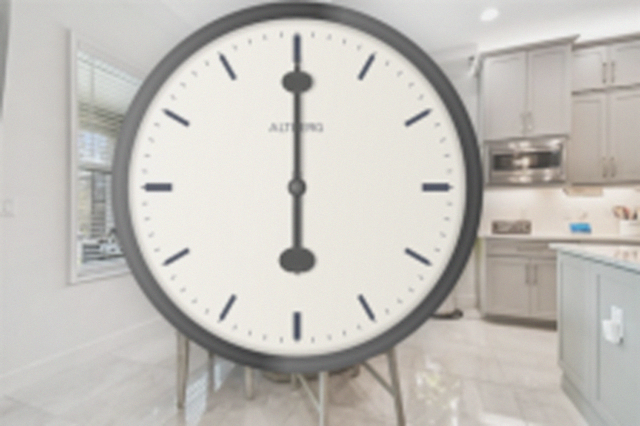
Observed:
6h00
